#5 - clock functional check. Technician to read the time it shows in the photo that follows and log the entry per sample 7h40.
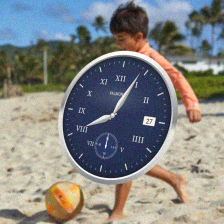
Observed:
8h04
